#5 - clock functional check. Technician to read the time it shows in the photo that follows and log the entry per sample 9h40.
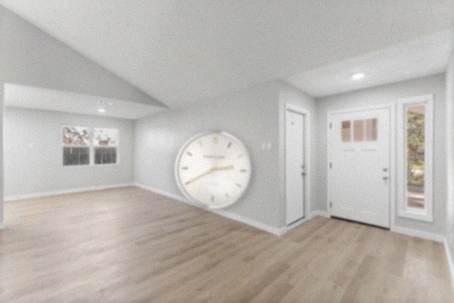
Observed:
2h40
